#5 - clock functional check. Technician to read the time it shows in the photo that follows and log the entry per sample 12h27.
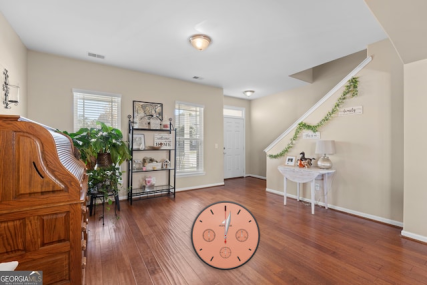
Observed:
12h02
